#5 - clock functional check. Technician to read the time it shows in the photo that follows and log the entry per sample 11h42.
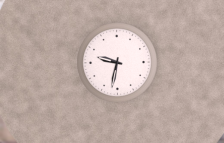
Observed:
9h32
